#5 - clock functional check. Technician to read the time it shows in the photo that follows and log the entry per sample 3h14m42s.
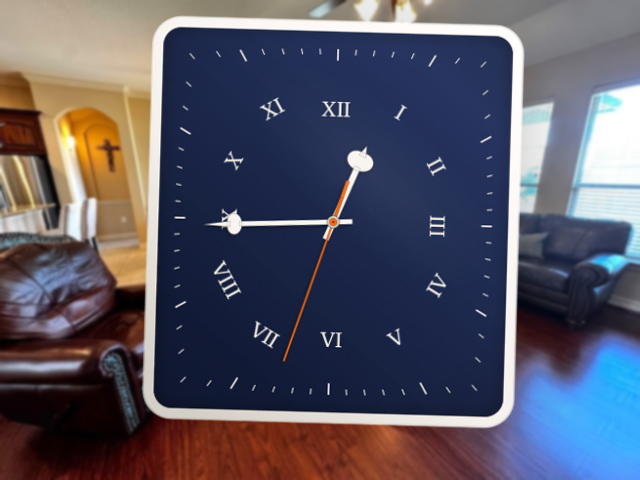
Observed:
12h44m33s
